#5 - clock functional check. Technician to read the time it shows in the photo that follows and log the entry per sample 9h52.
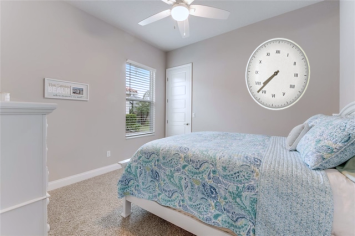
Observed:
7h37
